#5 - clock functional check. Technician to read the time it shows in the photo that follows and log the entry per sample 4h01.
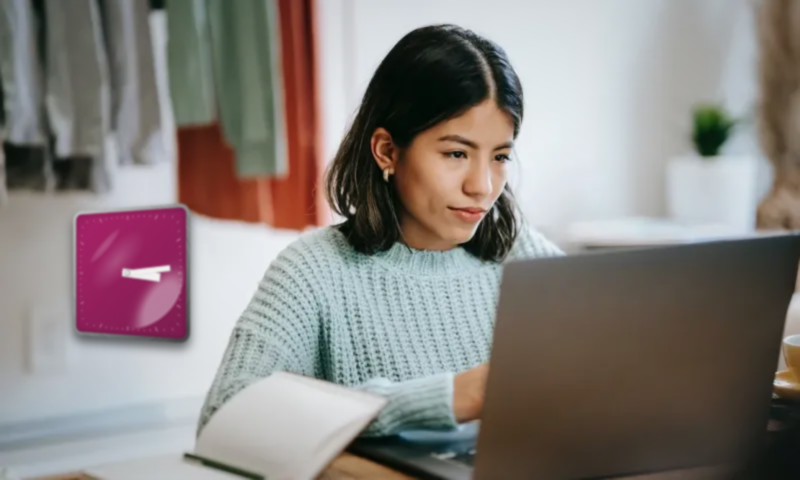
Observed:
3h14
